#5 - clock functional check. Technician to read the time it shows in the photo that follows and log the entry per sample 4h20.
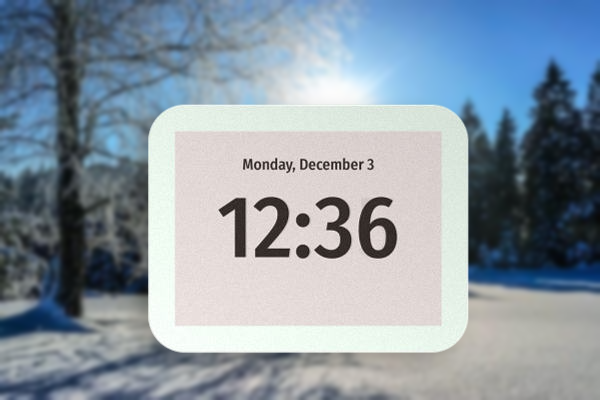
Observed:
12h36
